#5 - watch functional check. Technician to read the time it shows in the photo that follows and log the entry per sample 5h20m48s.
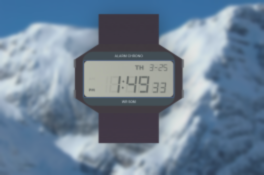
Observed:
1h49m33s
